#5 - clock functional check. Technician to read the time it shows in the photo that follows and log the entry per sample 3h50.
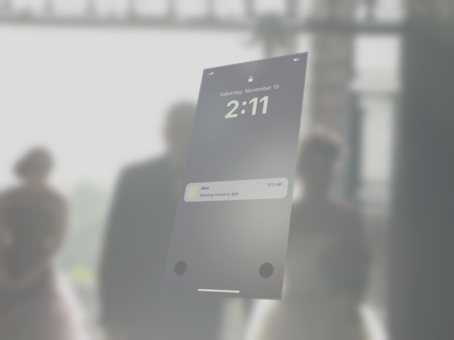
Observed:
2h11
